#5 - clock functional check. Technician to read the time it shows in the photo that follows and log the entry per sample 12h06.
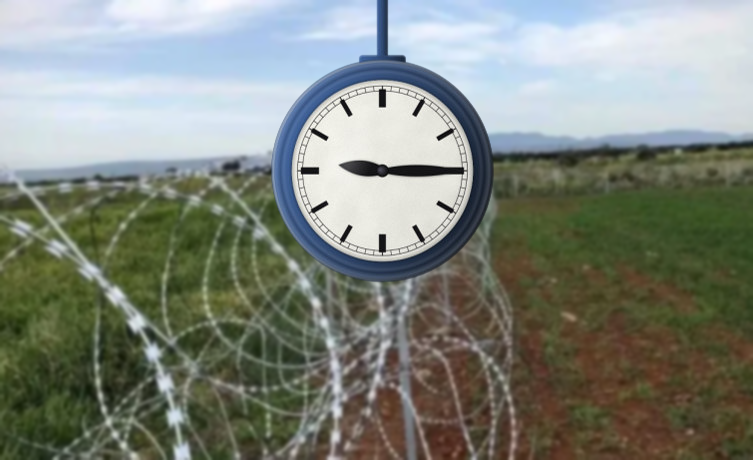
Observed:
9h15
